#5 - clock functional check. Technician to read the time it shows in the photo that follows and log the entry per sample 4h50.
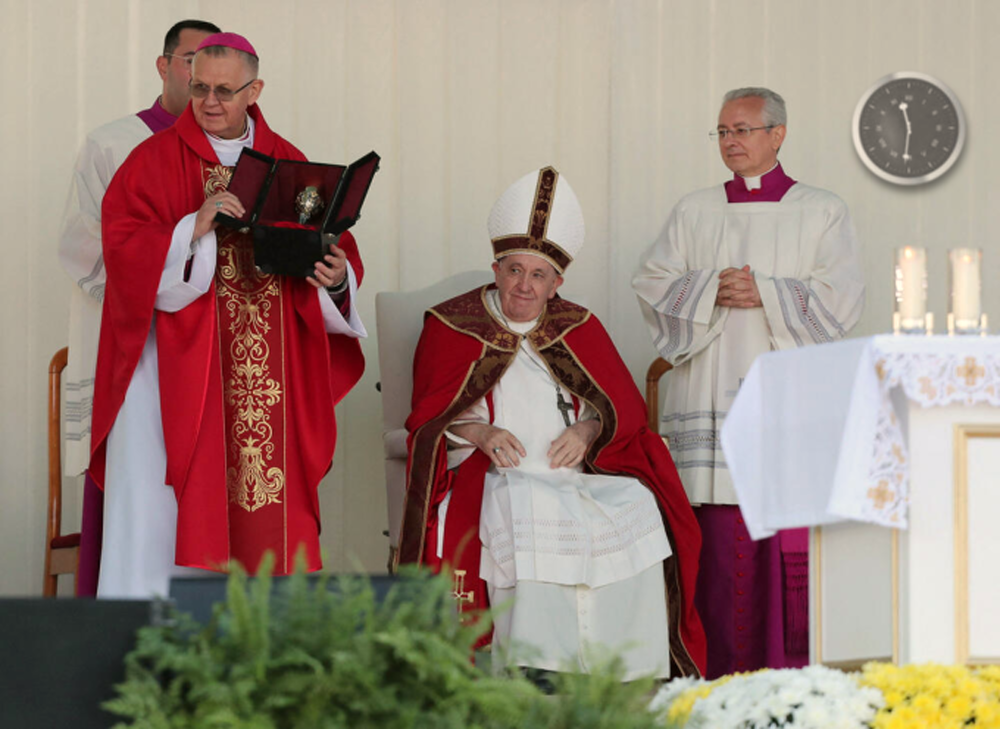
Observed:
11h31
